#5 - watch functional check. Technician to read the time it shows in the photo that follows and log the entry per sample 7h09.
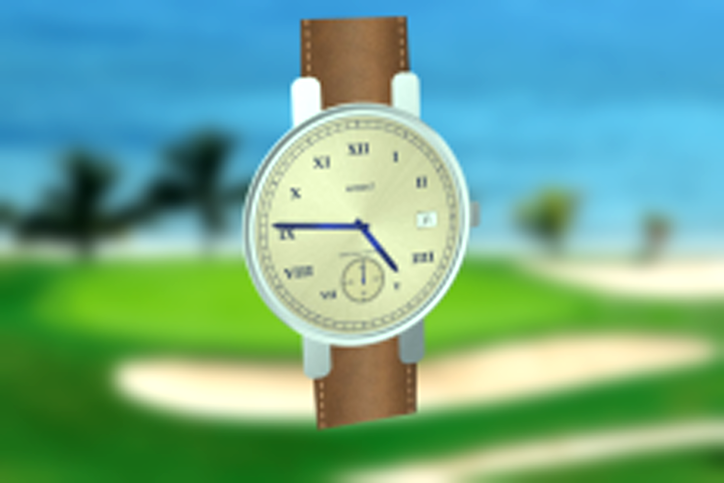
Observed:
4h46
